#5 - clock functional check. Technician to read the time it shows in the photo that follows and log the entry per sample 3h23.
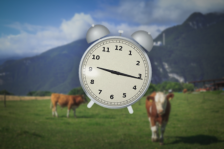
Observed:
9h16
